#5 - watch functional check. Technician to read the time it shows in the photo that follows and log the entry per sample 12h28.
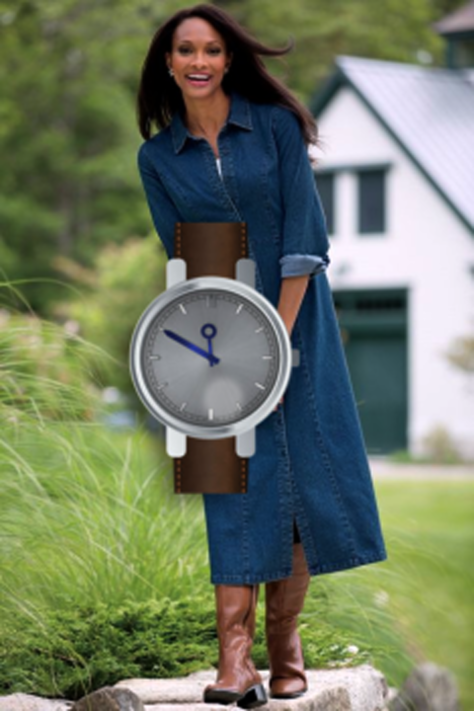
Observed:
11h50
